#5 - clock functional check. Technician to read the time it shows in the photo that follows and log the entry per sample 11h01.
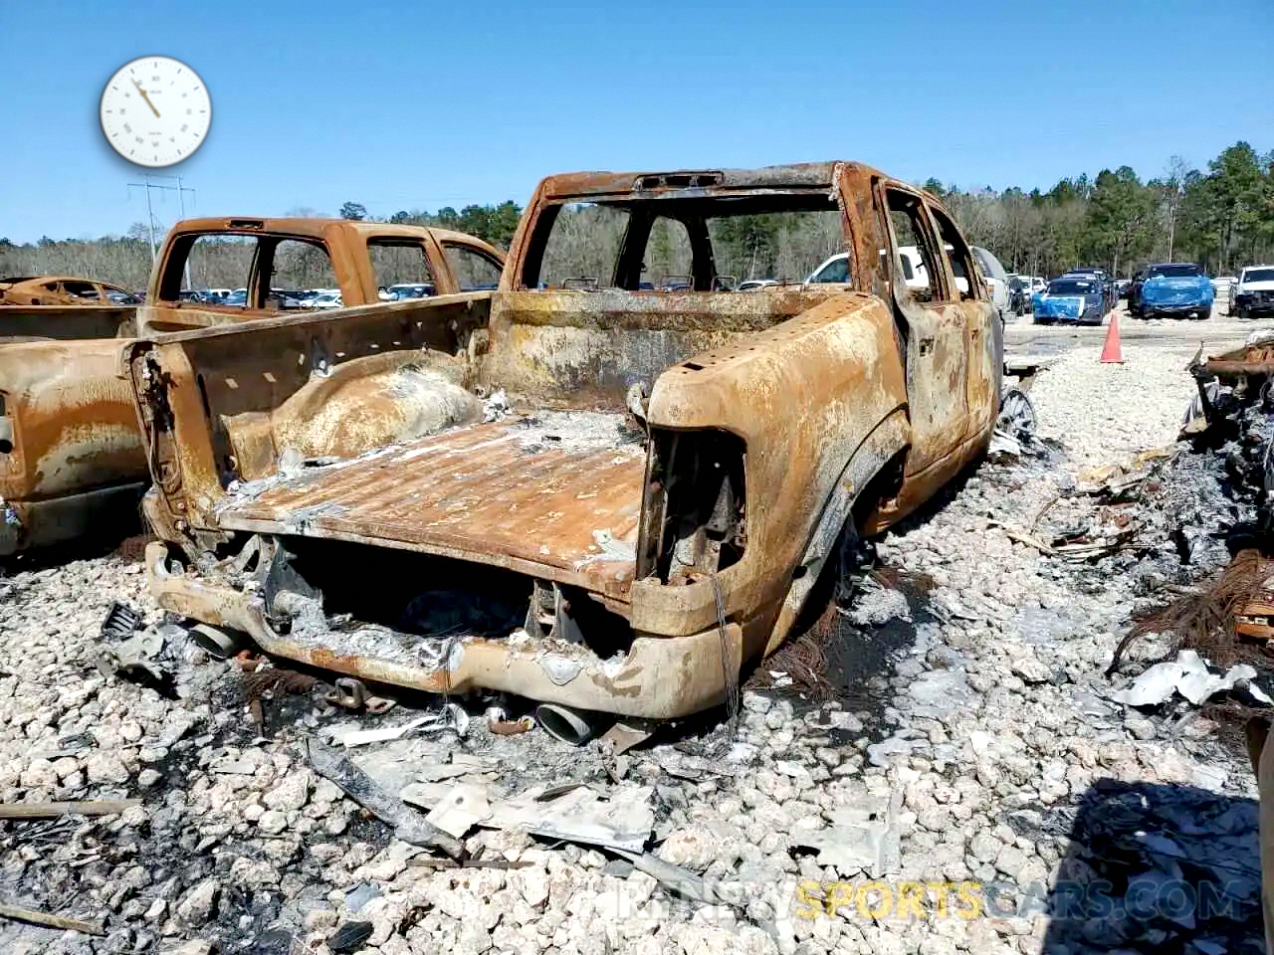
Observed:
10h54
